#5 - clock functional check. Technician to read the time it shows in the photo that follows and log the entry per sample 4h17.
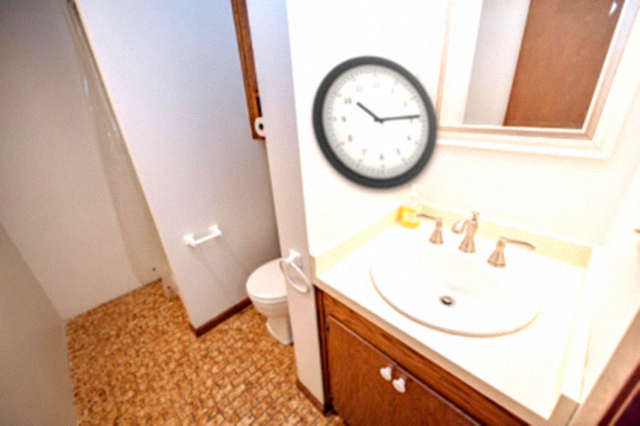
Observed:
10h14
